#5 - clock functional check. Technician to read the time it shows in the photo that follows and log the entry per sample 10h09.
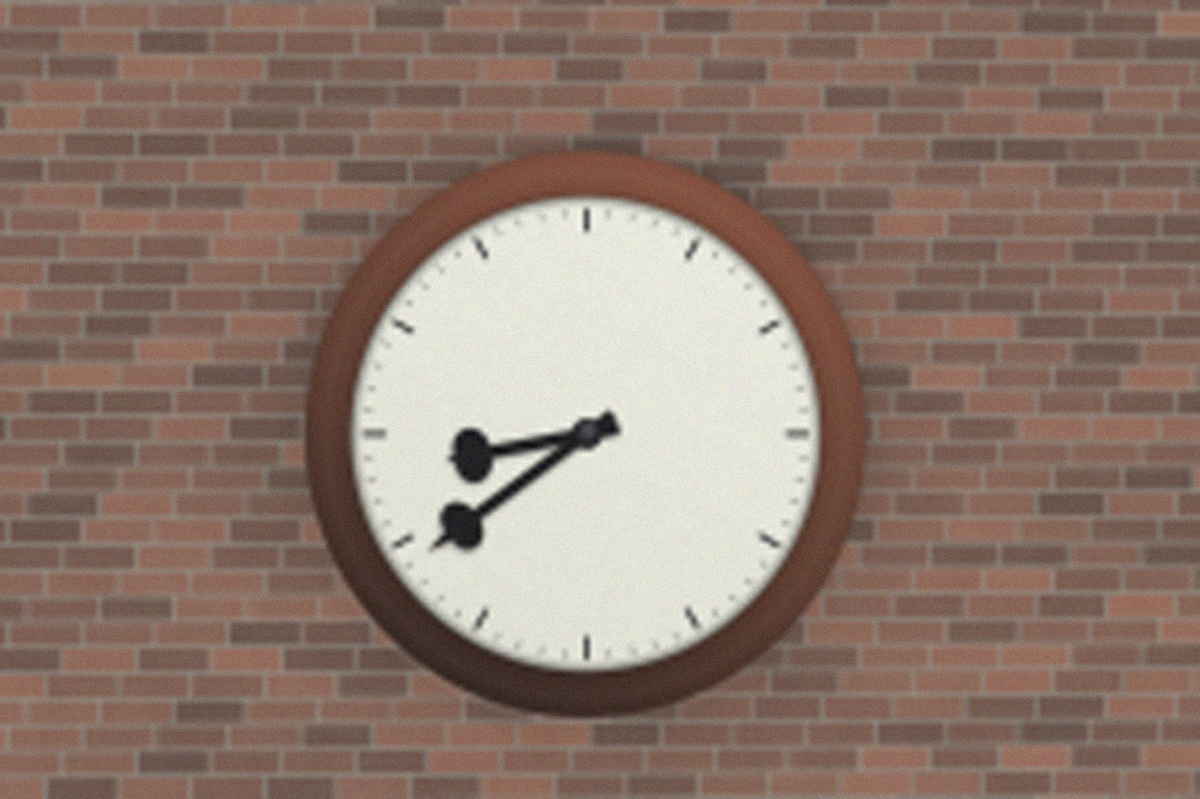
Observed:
8h39
